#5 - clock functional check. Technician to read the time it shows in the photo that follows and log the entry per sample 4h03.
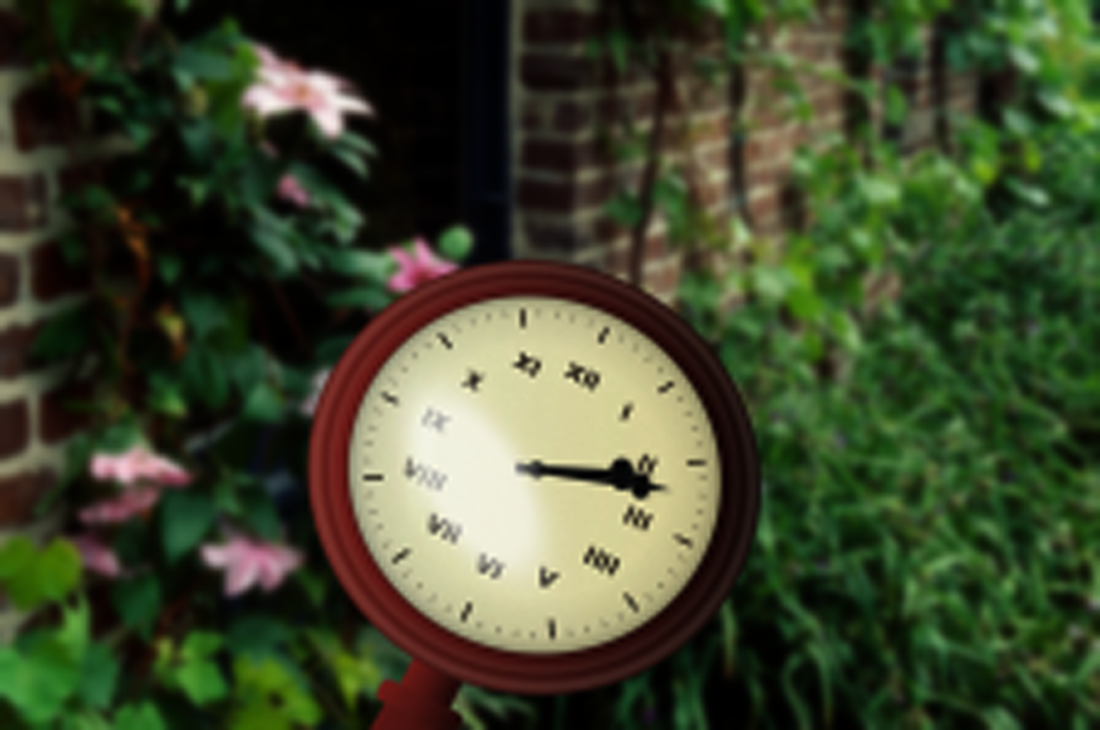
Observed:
2h12
